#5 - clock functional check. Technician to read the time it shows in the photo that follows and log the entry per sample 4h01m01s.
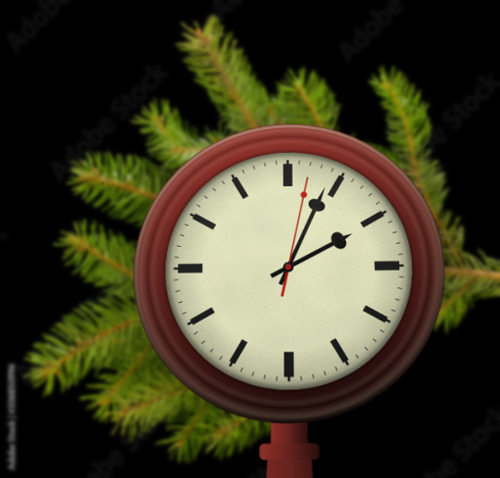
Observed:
2h04m02s
